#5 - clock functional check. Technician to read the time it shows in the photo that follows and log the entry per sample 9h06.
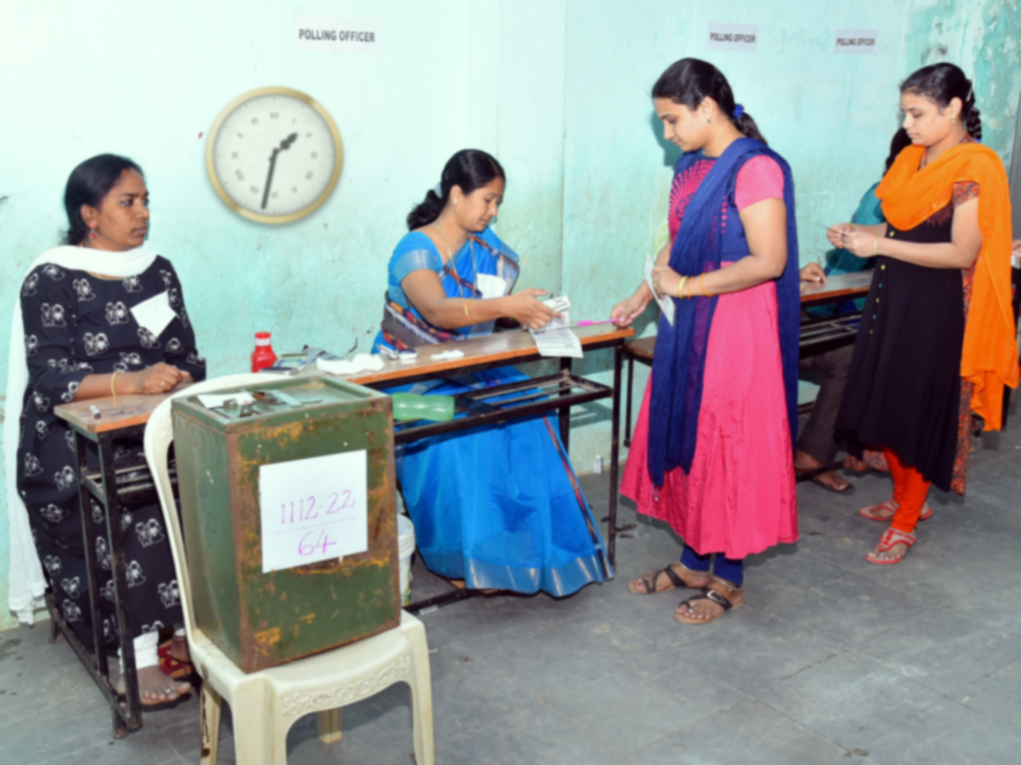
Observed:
1h32
